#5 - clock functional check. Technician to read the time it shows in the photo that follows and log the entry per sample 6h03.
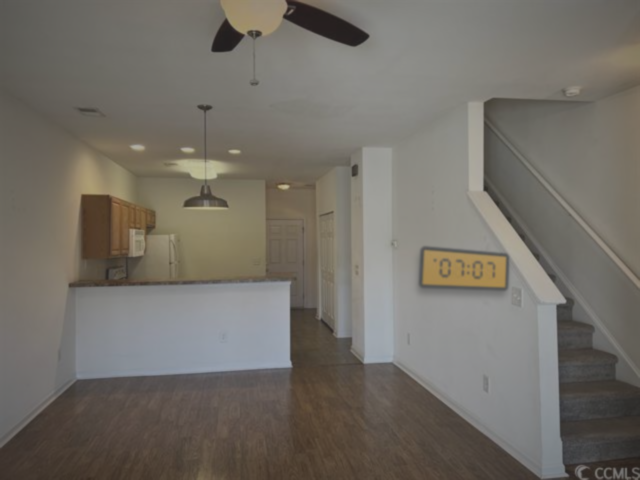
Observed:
7h07
